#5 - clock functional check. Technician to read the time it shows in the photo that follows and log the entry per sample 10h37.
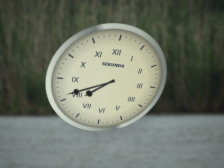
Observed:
7h41
